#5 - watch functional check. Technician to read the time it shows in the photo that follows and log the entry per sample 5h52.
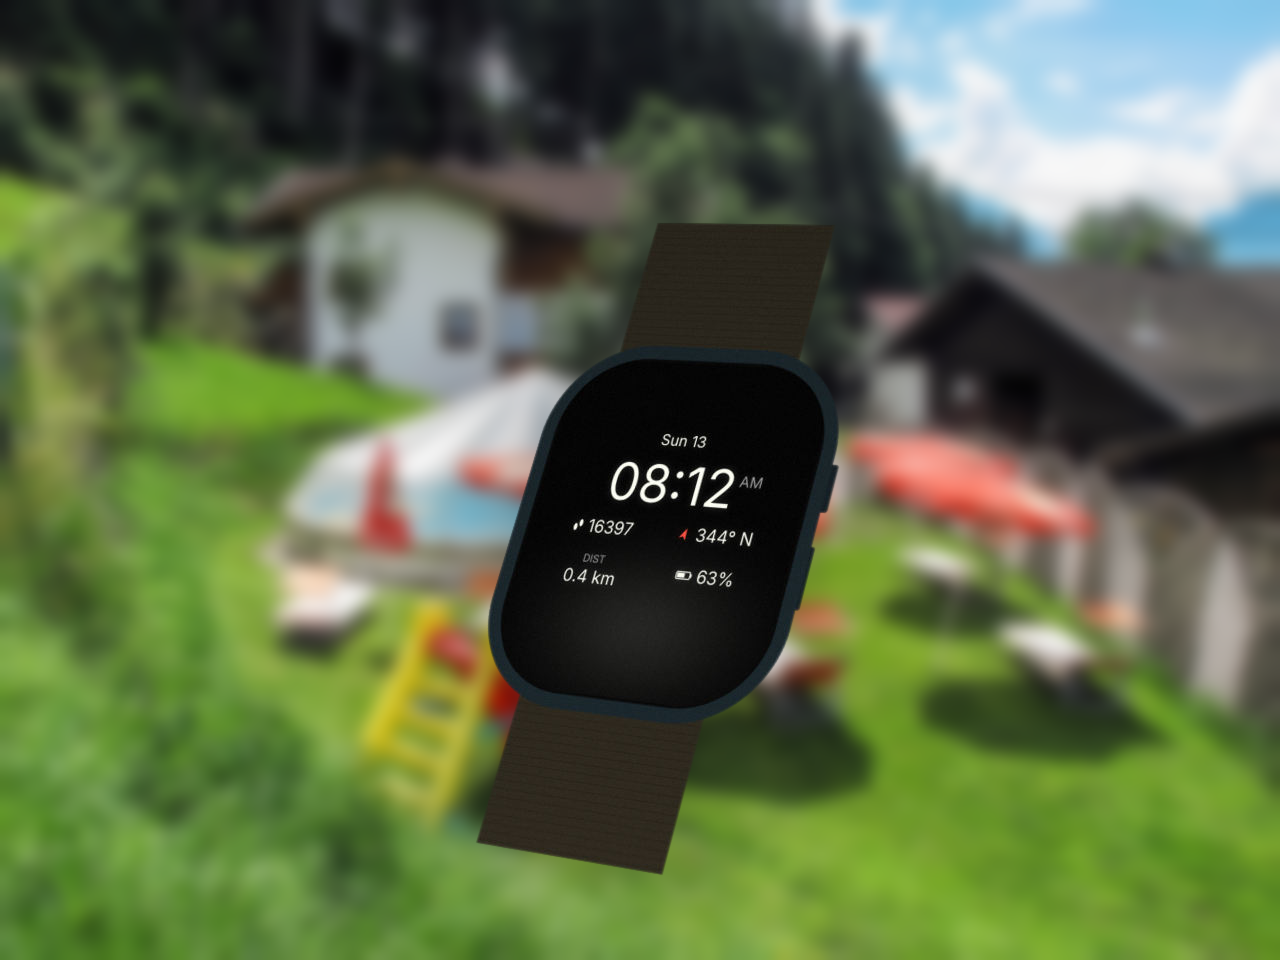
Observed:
8h12
